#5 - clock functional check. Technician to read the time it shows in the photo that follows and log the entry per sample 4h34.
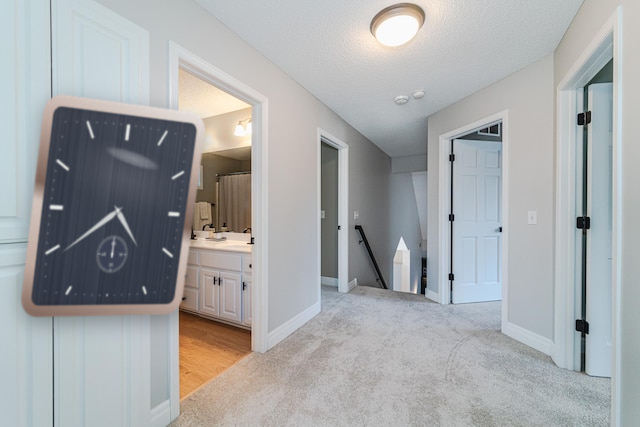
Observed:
4h39
